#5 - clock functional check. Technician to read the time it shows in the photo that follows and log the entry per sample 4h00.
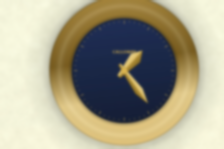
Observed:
1h24
